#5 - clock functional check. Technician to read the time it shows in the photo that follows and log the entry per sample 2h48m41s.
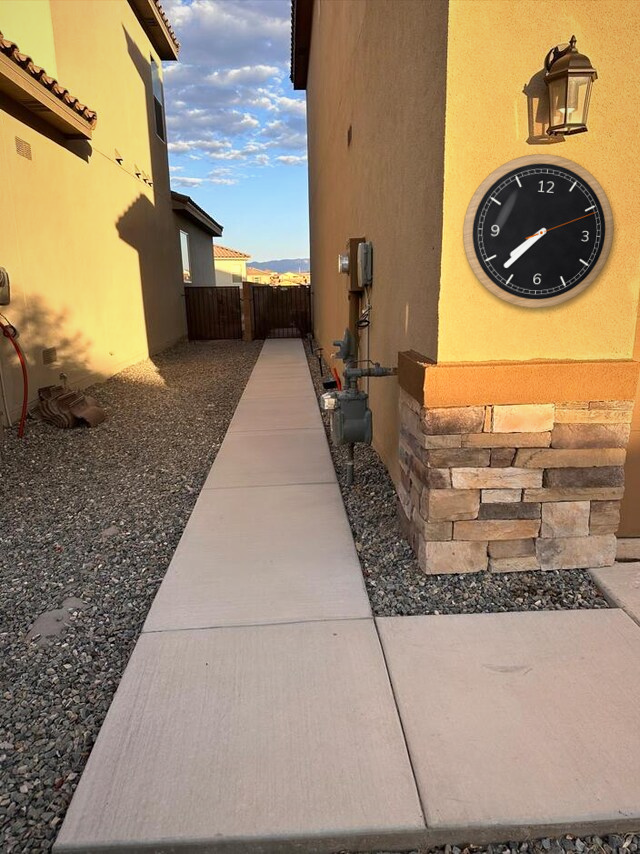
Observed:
7h37m11s
